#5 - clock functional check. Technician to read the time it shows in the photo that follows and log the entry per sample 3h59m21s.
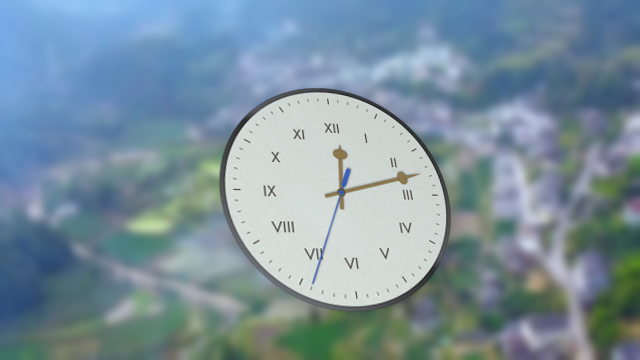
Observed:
12h12m34s
